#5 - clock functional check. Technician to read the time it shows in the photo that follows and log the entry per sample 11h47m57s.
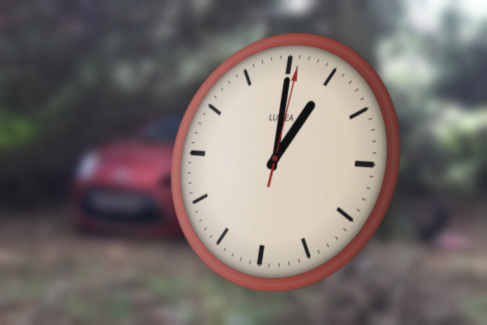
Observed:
1h00m01s
